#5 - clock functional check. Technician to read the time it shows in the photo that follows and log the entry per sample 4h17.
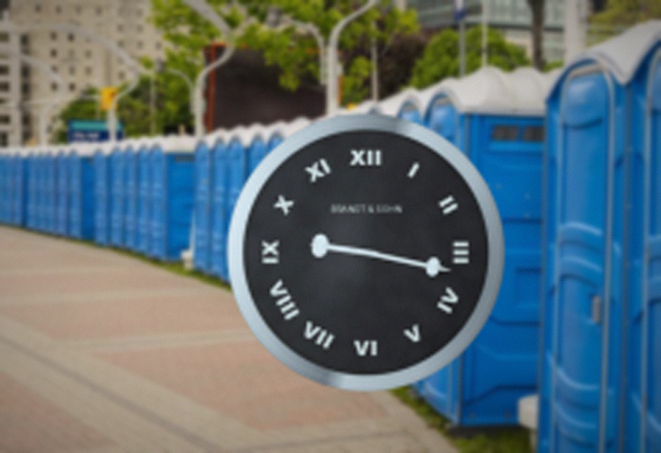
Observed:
9h17
